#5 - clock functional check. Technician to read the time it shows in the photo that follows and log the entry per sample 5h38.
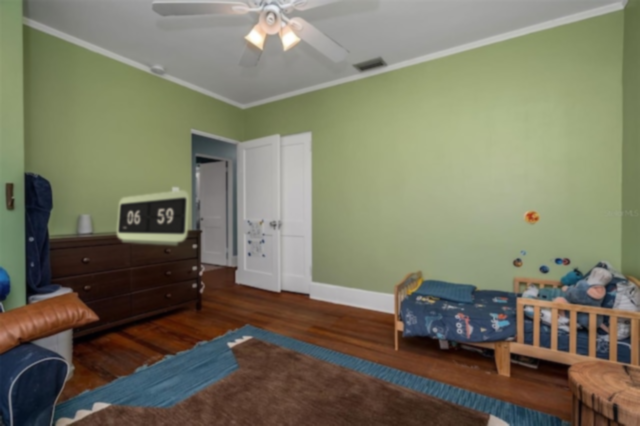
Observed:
6h59
